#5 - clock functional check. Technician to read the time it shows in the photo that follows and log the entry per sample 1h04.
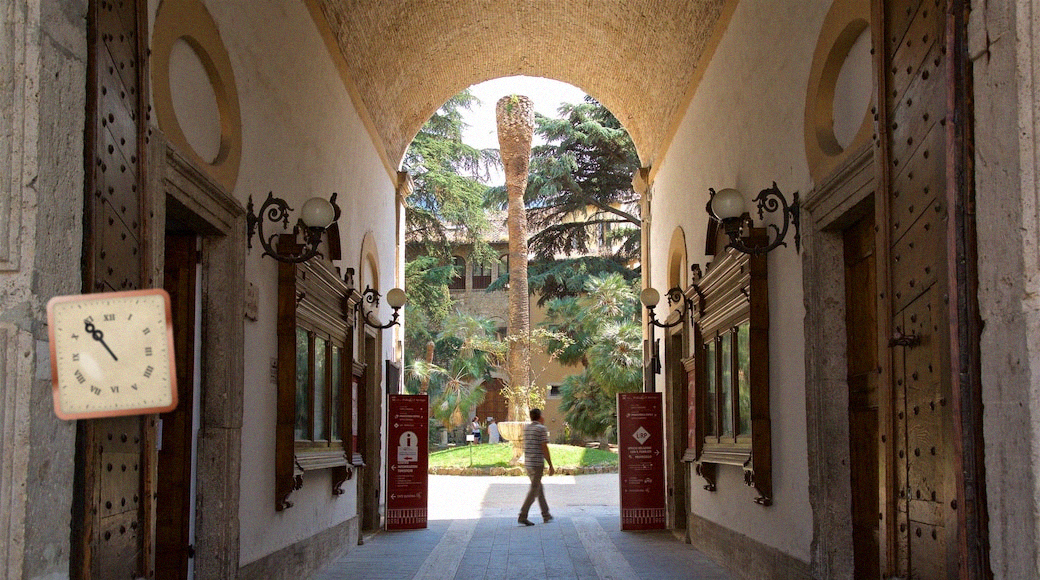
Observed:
10h54
